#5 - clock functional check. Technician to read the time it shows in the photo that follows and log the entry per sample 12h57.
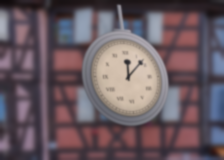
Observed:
12h08
